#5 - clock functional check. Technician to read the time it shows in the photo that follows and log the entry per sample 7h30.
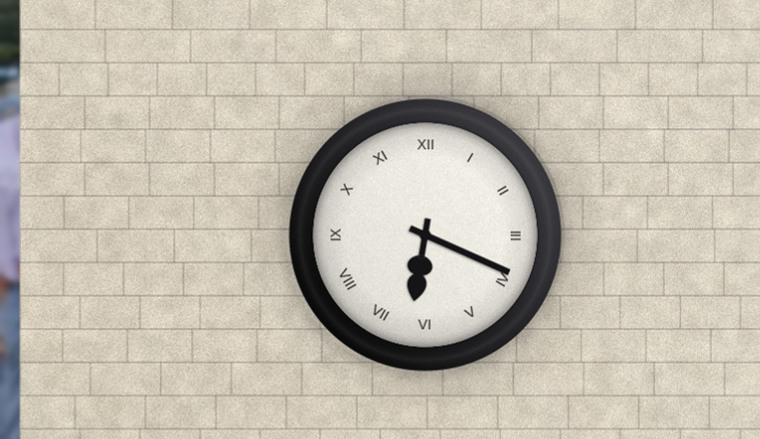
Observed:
6h19
